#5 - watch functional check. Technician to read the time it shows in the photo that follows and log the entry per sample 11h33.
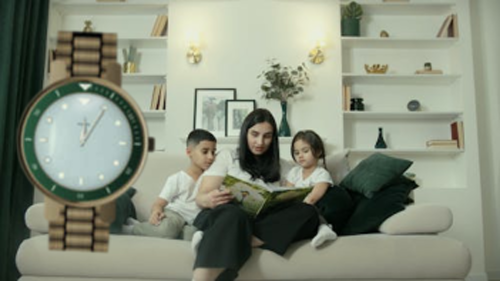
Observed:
12h05
